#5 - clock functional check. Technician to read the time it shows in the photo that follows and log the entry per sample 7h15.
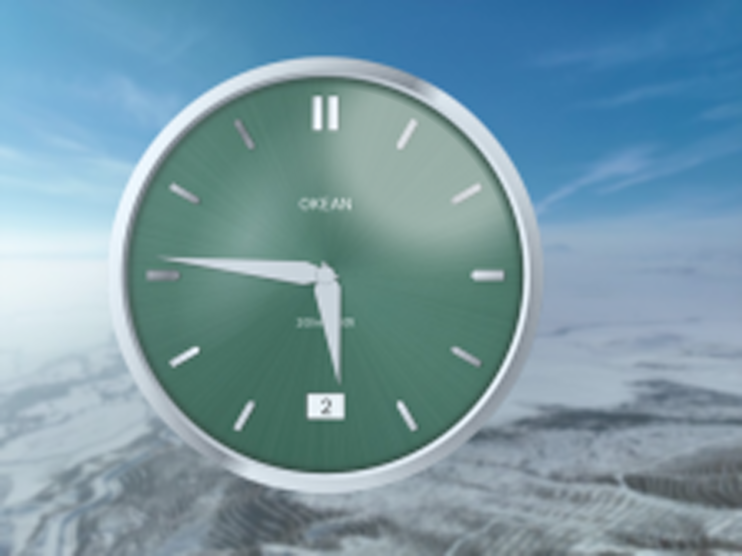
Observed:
5h46
